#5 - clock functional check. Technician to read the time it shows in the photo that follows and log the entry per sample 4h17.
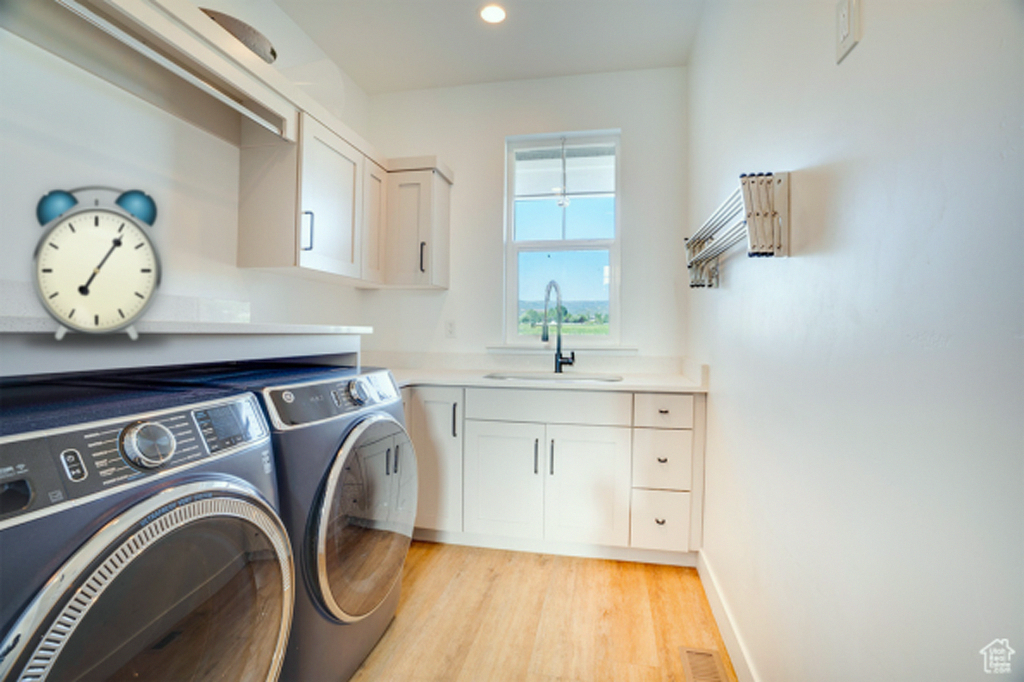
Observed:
7h06
